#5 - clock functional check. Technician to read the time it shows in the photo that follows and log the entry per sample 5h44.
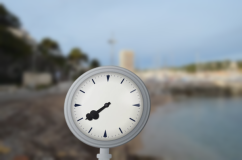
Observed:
7h39
